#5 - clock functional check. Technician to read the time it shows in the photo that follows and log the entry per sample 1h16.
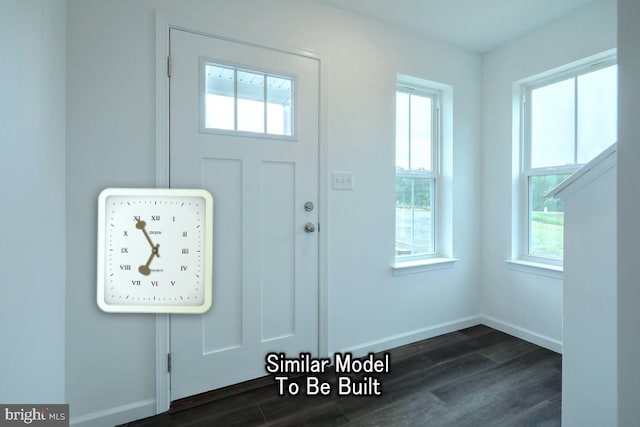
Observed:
6h55
